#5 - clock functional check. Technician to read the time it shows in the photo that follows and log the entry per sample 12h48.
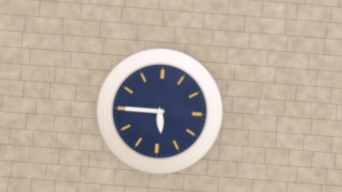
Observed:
5h45
